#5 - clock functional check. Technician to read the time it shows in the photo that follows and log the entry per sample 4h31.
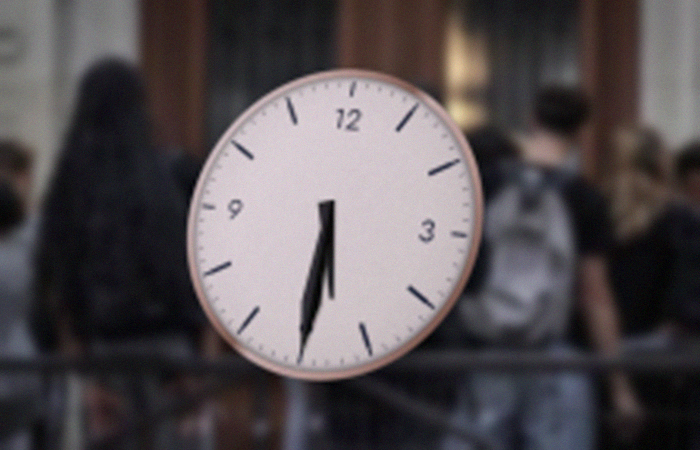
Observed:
5h30
